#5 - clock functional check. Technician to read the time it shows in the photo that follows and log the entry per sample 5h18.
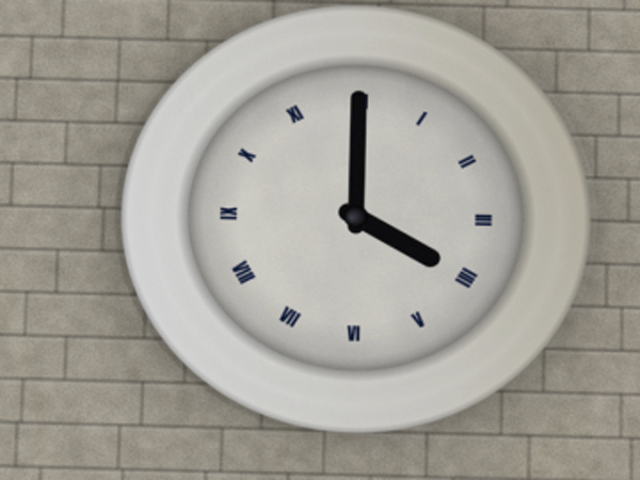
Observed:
4h00
